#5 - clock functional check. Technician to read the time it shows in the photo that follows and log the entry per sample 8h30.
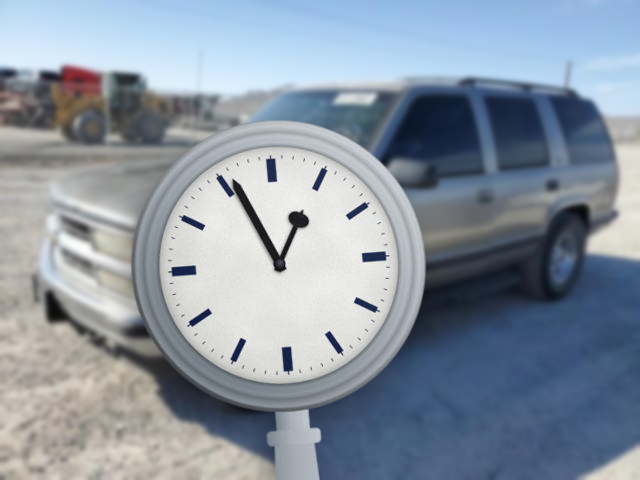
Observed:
12h56
